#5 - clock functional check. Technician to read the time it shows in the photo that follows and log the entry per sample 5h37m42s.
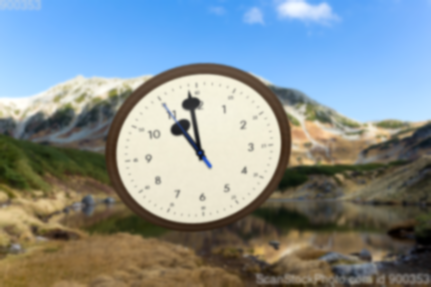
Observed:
10h58m55s
